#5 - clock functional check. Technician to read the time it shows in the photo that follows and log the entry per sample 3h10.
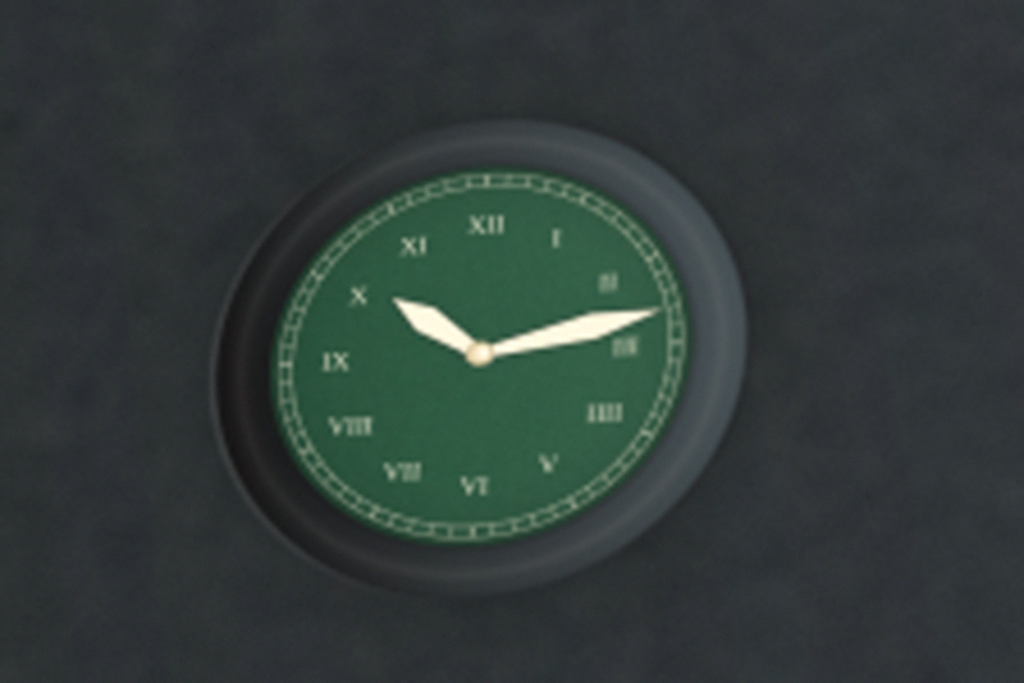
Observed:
10h13
